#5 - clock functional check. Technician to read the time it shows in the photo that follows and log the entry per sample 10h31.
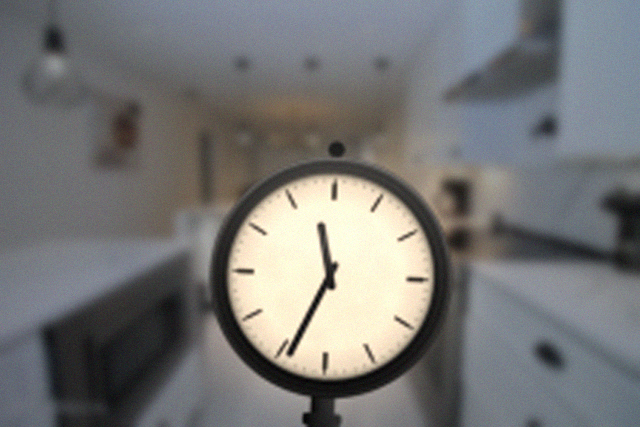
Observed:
11h34
